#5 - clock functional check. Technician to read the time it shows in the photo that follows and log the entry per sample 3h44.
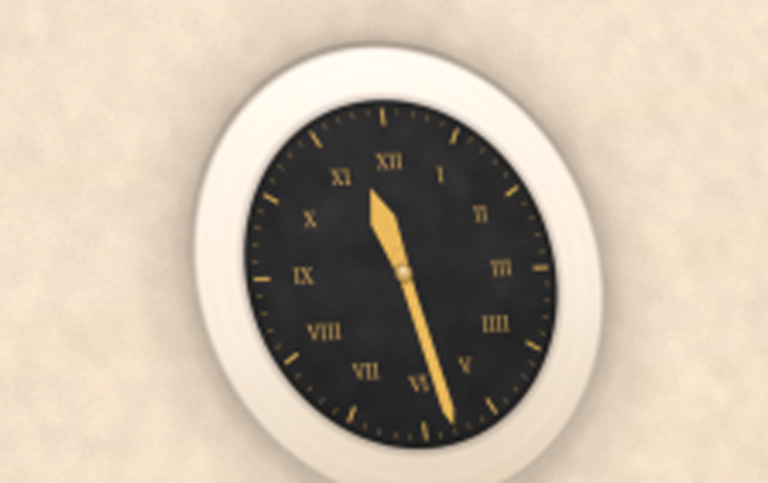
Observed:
11h28
